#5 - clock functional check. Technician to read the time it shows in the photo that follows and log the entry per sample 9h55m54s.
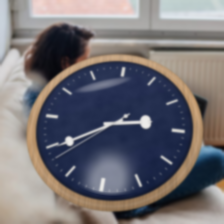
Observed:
2h39m38s
